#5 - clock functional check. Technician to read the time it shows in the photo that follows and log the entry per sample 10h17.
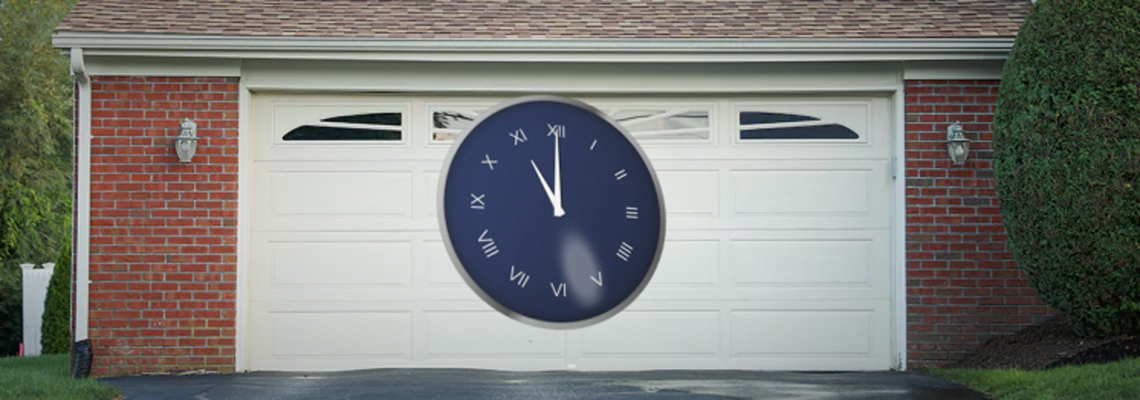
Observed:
11h00
